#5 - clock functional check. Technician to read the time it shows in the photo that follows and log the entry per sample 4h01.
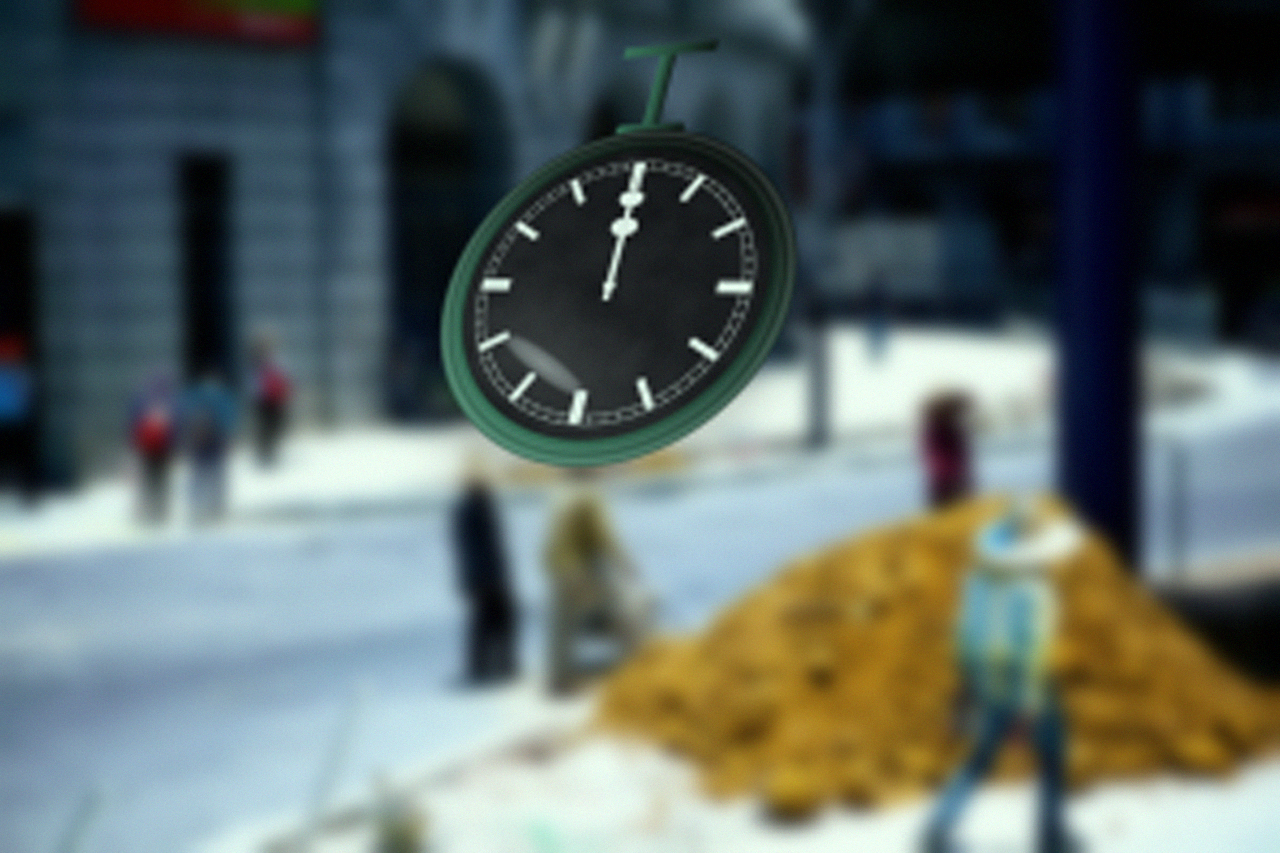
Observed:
12h00
